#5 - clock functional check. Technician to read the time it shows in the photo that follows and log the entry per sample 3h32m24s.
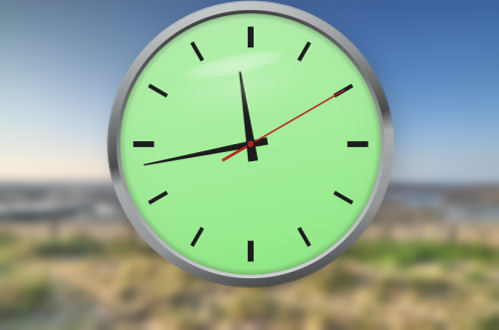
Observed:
11h43m10s
